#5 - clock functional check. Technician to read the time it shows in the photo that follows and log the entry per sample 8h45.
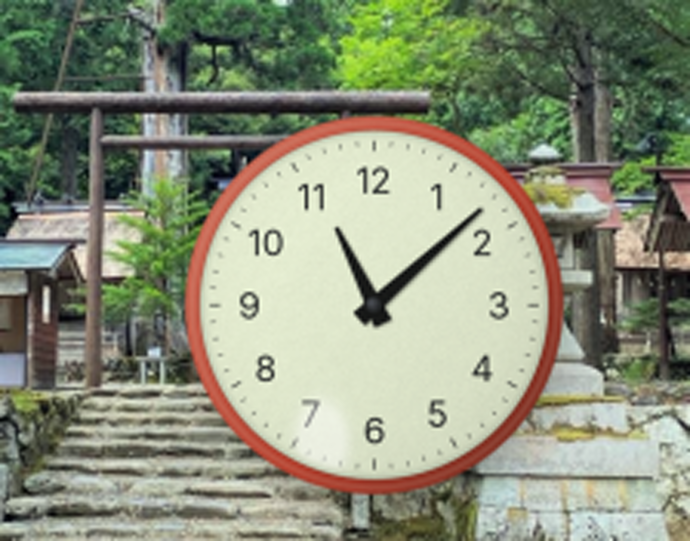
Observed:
11h08
